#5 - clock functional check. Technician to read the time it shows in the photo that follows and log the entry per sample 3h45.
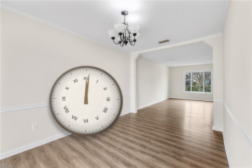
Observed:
12h01
